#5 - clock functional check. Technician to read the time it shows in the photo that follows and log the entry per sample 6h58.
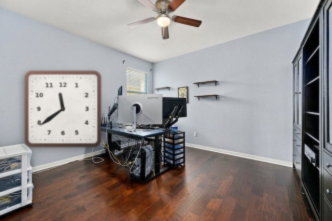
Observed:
11h39
